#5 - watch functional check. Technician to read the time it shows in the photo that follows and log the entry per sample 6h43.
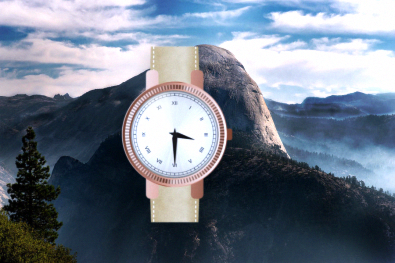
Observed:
3h30
